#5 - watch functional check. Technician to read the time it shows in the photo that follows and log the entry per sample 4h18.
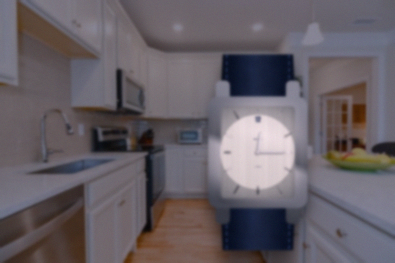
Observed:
12h15
